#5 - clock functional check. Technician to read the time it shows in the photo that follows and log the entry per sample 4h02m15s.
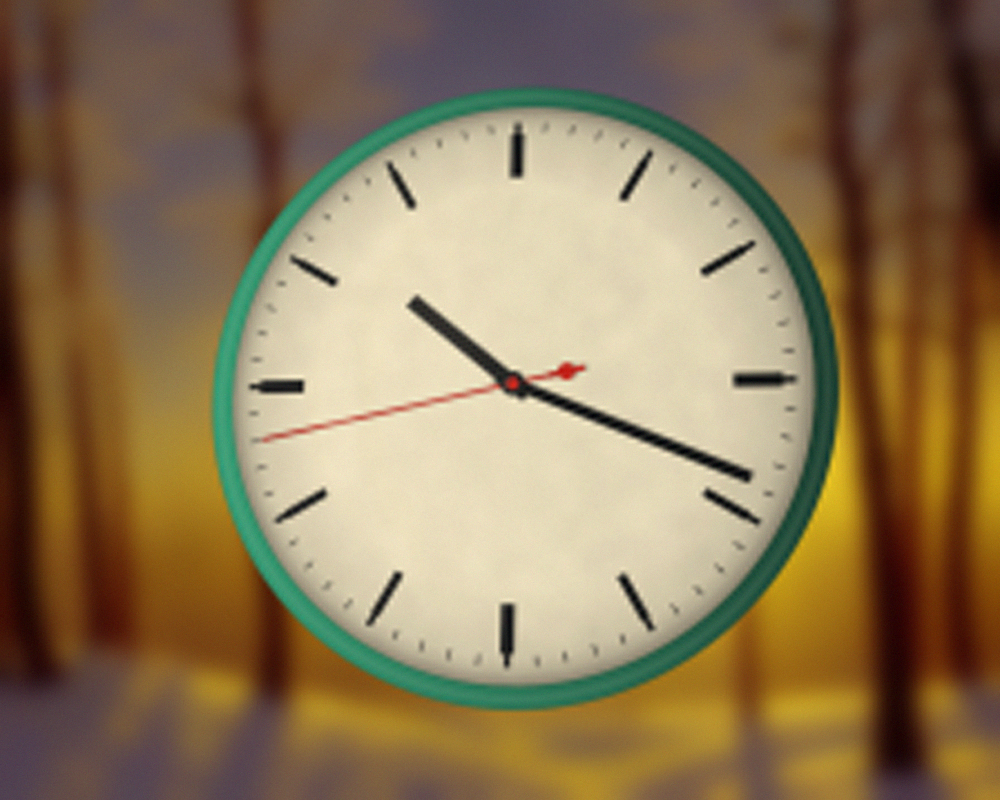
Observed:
10h18m43s
